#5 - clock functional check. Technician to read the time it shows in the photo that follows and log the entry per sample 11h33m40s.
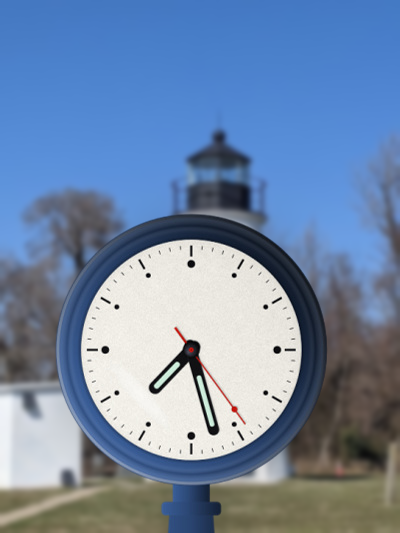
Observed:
7h27m24s
